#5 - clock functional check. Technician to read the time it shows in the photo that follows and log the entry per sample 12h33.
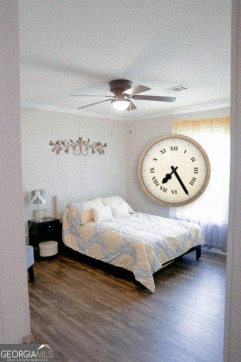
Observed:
7h25
